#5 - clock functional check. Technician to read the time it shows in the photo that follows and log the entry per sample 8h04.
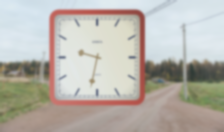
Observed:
9h32
